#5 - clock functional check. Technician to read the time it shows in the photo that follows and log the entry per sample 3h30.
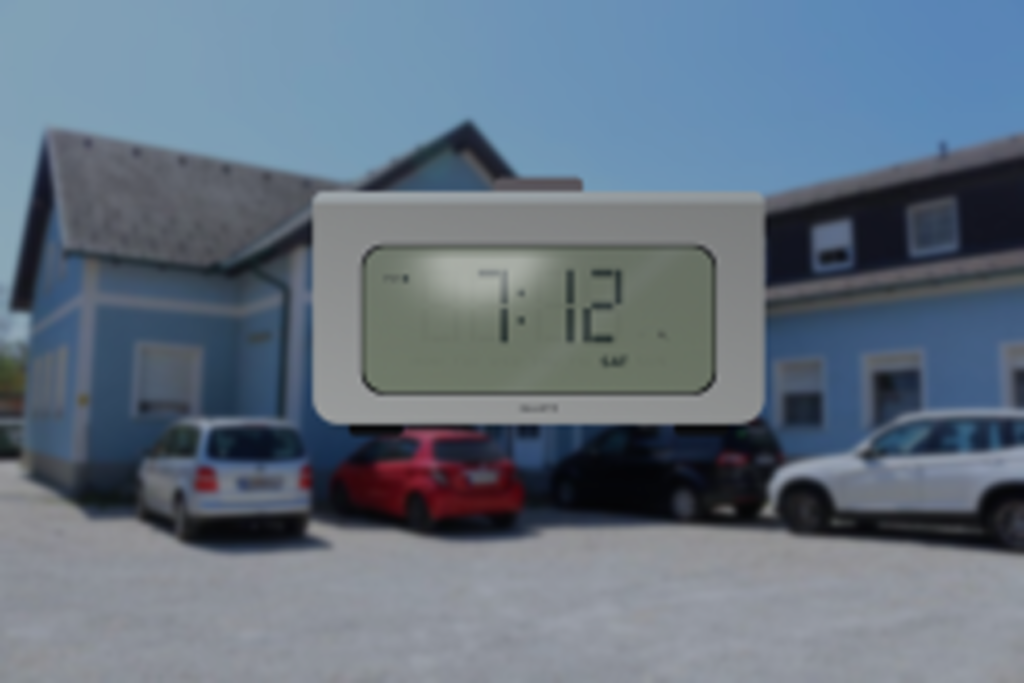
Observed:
7h12
